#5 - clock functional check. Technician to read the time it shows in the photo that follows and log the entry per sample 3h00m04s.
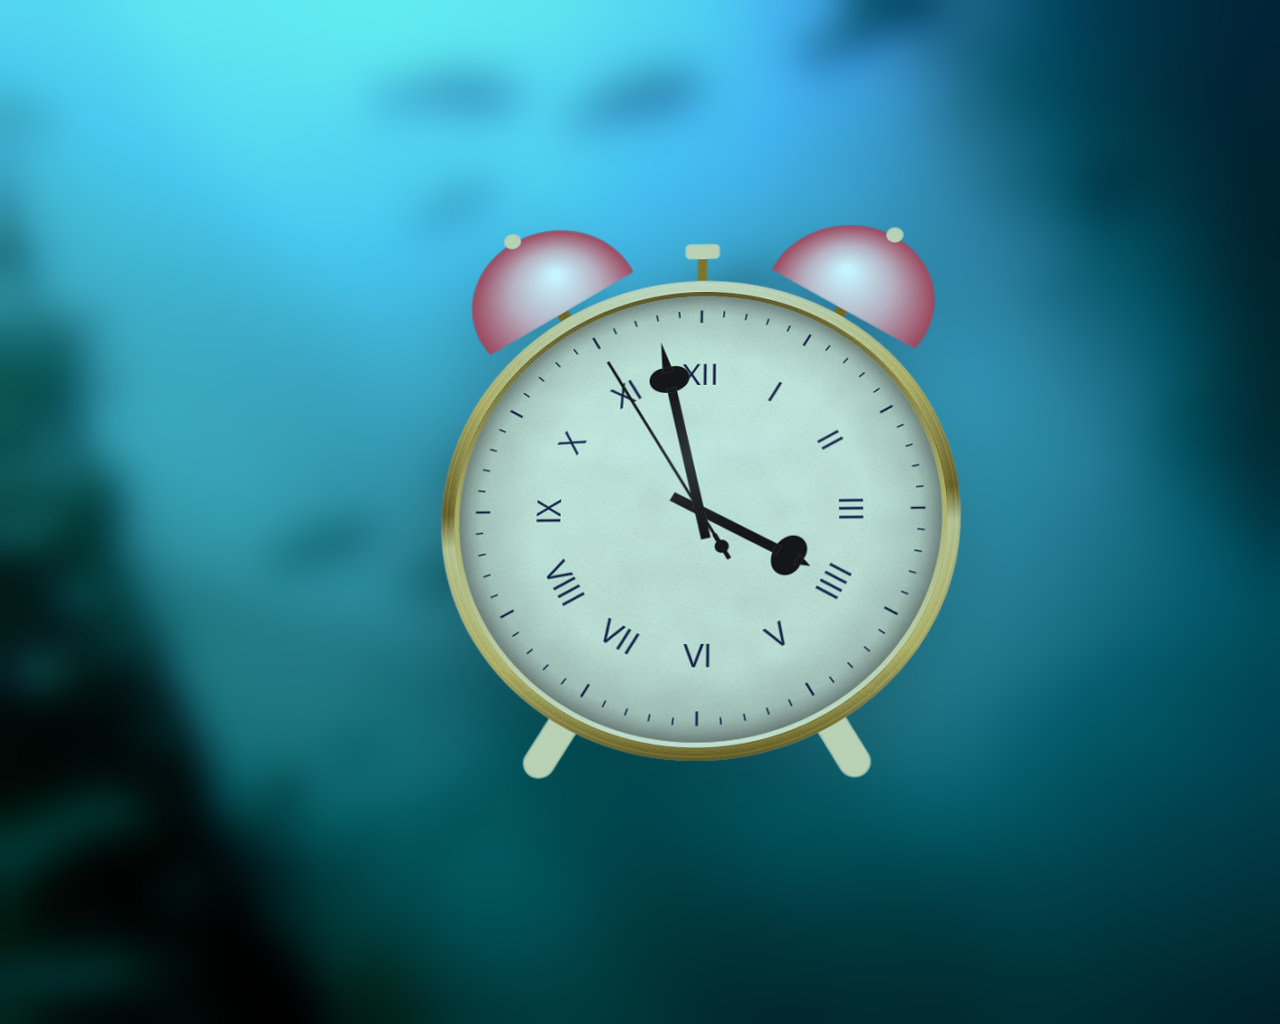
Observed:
3h57m55s
